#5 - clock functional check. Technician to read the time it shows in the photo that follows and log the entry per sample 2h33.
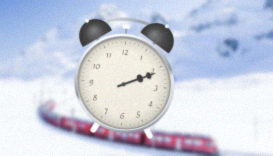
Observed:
2h11
